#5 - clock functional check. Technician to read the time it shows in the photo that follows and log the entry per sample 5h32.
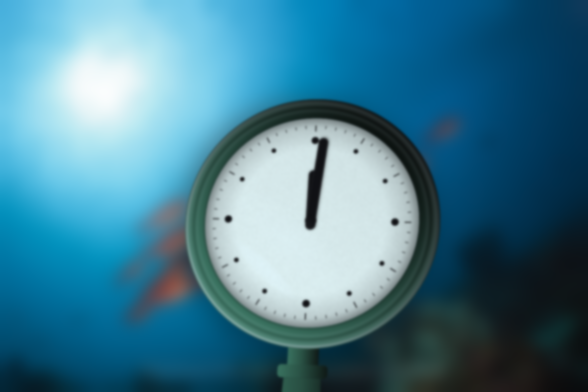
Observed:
12h01
